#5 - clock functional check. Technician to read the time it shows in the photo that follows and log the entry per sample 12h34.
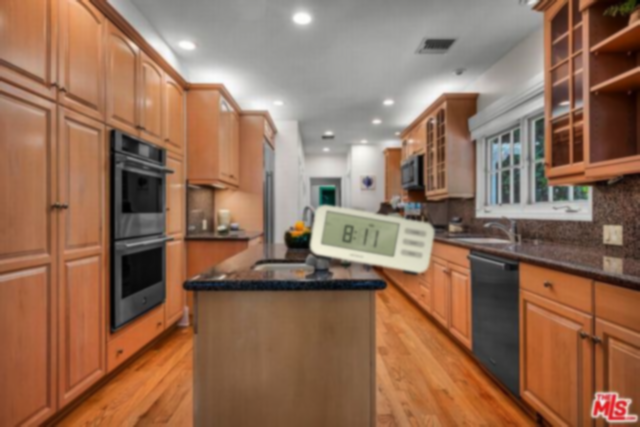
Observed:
8h11
